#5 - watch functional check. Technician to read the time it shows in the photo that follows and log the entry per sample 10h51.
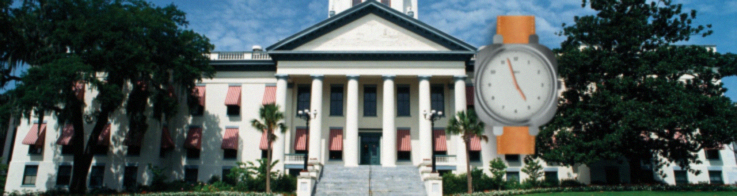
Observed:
4h57
